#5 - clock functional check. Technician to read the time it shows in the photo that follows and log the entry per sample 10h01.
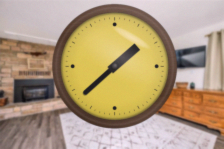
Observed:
1h38
